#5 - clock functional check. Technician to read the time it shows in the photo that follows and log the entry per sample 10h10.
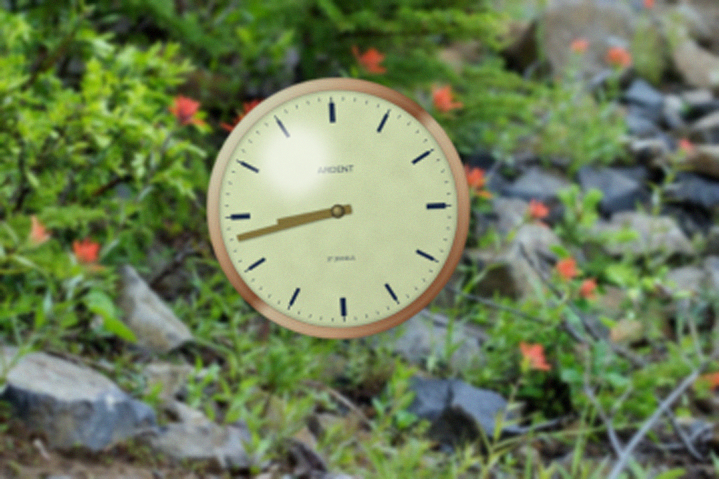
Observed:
8h43
